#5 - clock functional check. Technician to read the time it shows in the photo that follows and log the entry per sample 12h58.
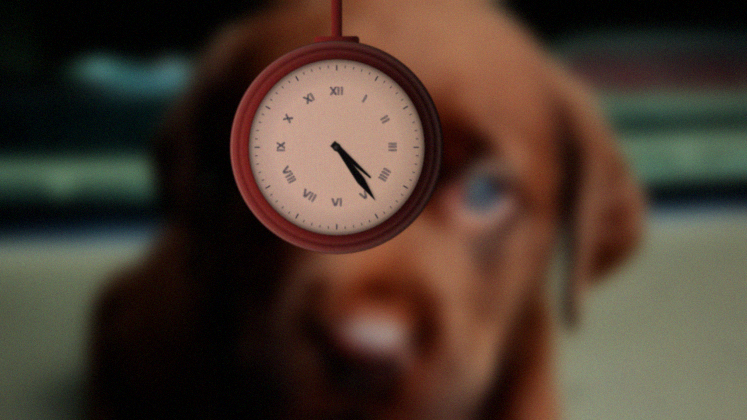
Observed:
4h24
